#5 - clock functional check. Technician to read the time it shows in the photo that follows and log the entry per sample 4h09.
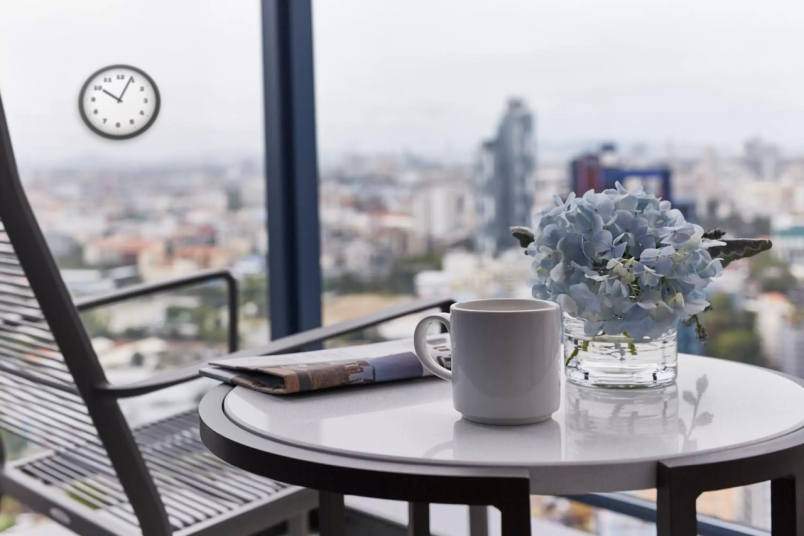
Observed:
10h04
